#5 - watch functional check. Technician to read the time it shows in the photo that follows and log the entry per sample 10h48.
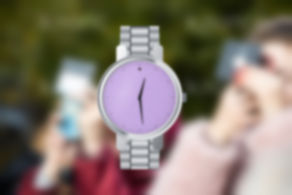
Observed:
12h29
